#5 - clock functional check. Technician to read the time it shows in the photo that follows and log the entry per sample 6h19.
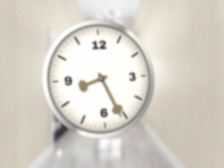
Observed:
8h26
